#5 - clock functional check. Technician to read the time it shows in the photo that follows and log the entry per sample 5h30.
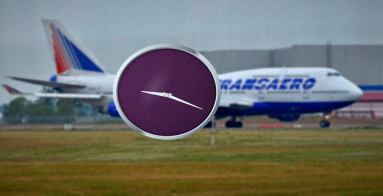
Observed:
9h19
